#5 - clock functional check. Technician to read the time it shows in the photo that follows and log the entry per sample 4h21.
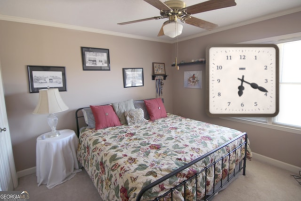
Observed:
6h19
